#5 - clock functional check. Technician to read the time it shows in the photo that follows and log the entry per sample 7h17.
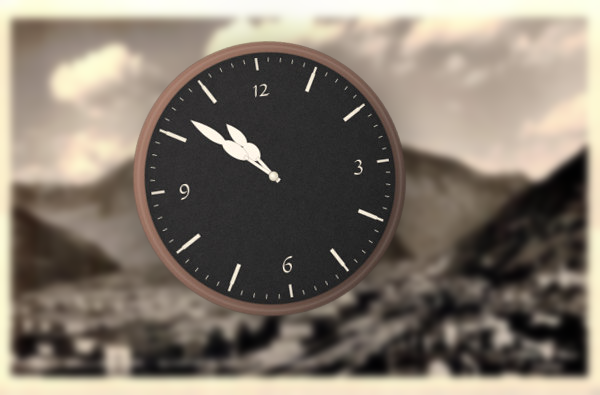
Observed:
10h52
